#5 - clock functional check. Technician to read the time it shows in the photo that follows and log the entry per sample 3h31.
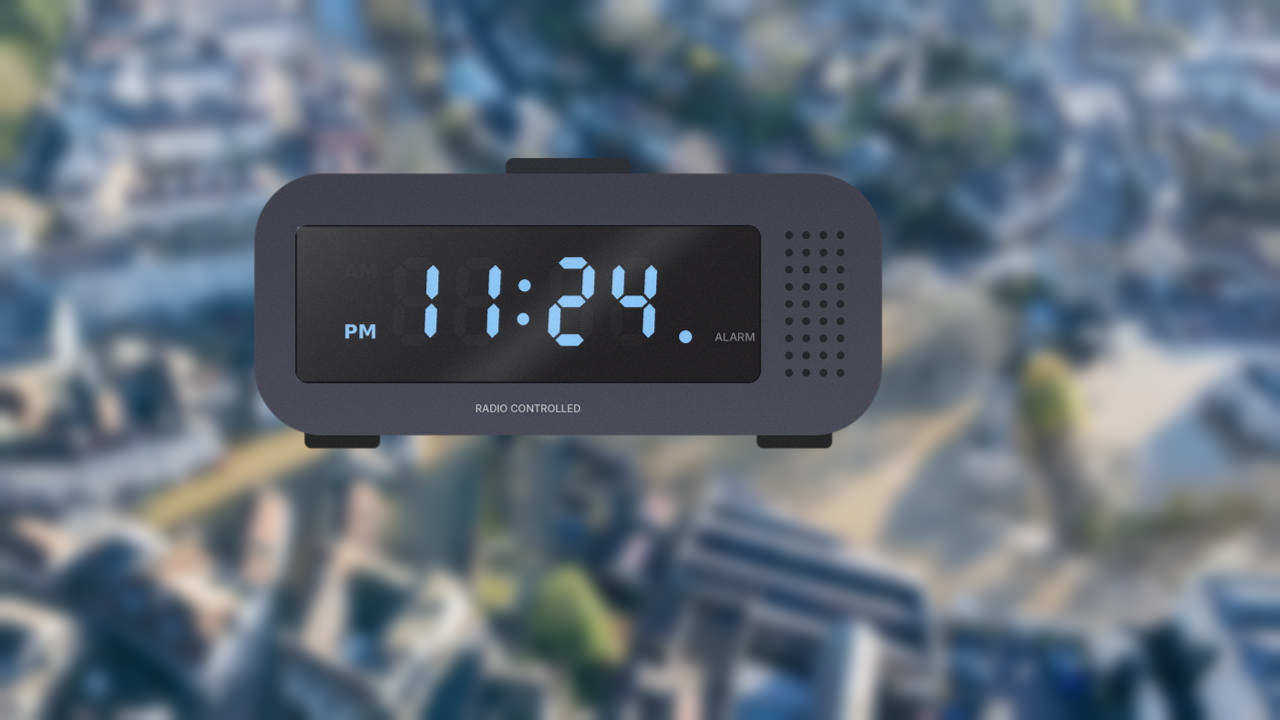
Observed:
11h24
